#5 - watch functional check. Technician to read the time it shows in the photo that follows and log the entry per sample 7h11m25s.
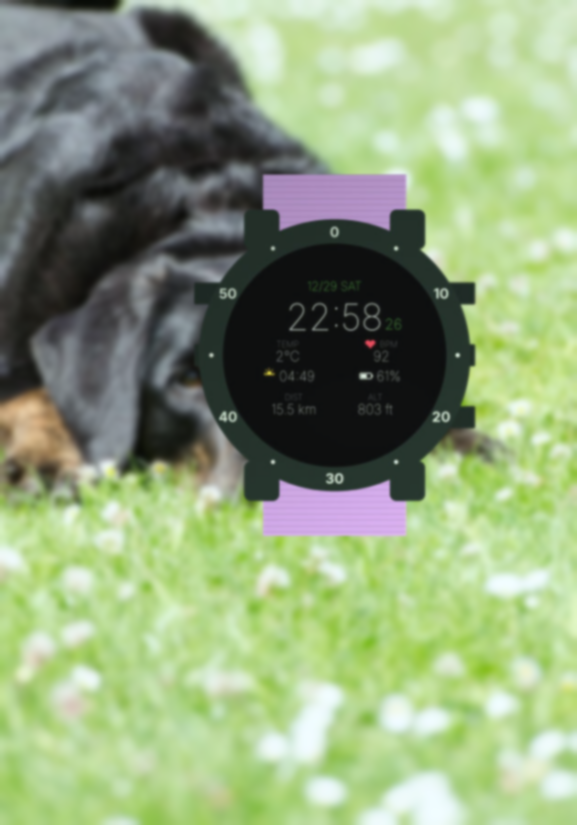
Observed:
22h58m26s
